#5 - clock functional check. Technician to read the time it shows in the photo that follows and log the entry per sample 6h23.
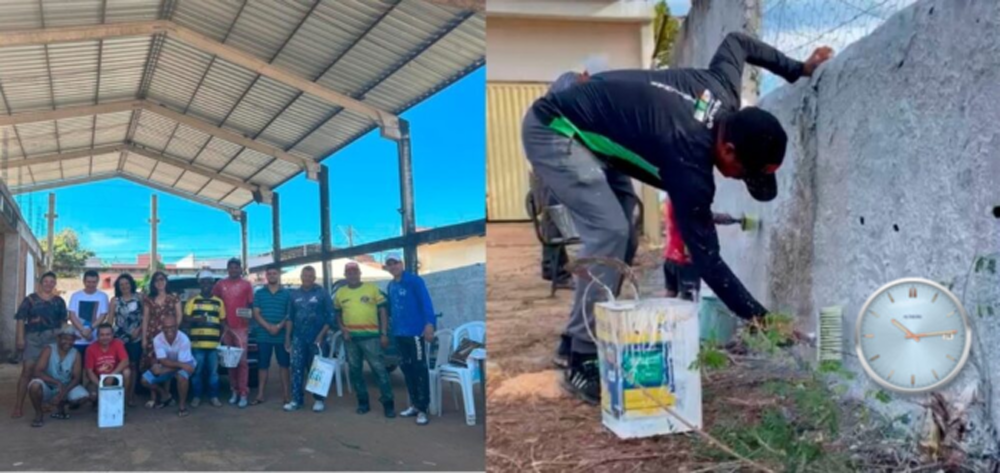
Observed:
10h14
